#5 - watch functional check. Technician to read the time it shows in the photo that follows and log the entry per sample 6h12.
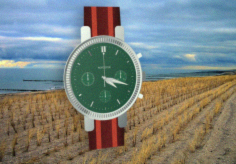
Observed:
4h18
